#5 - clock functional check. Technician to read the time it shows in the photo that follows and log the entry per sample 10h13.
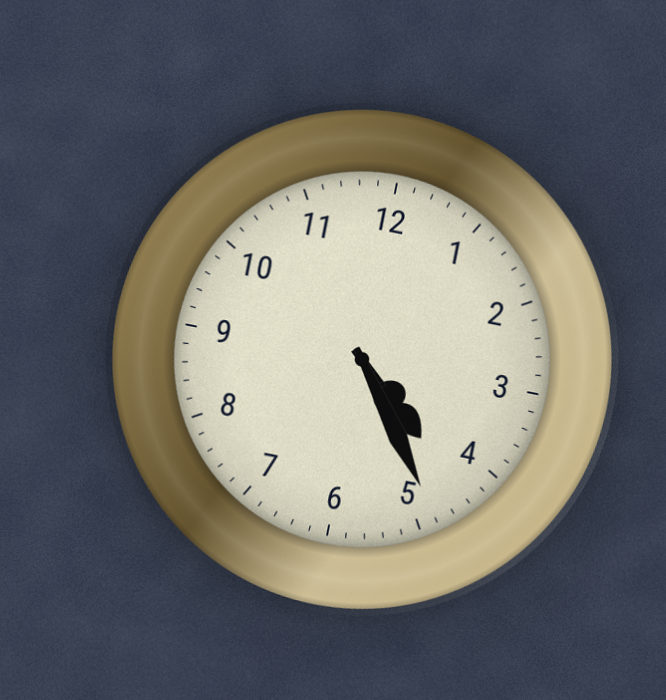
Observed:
4h24
